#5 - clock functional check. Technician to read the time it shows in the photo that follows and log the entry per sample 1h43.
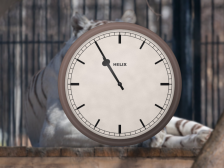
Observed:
10h55
